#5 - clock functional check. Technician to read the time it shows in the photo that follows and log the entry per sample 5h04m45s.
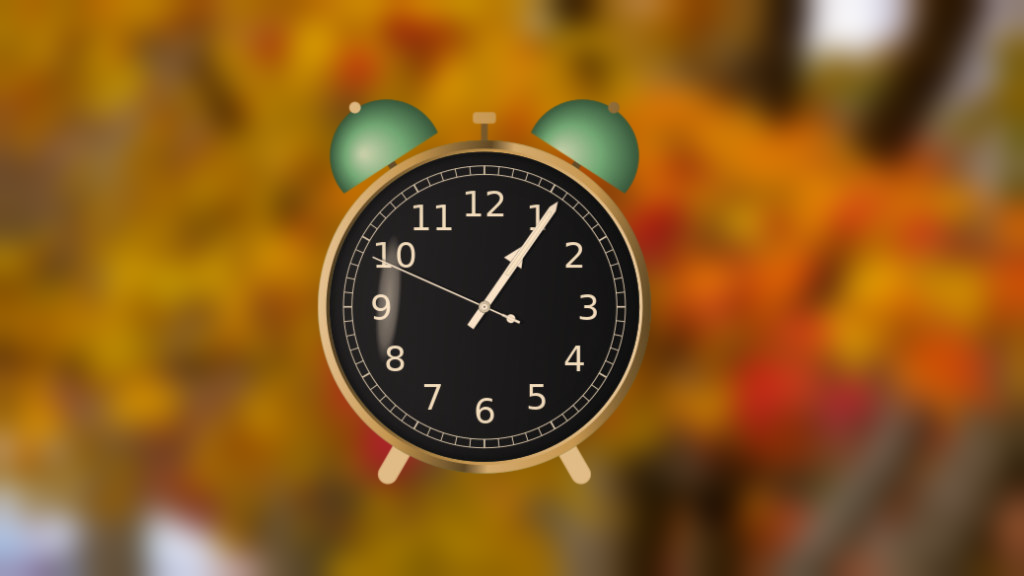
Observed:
1h05m49s
